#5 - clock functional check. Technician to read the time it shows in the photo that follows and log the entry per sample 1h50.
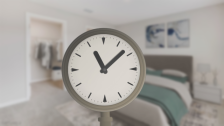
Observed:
11h08
